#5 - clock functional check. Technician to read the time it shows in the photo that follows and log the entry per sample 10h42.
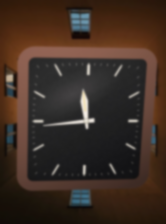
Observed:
11h44
